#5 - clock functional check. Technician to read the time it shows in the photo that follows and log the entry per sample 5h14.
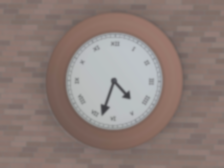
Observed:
4h33
